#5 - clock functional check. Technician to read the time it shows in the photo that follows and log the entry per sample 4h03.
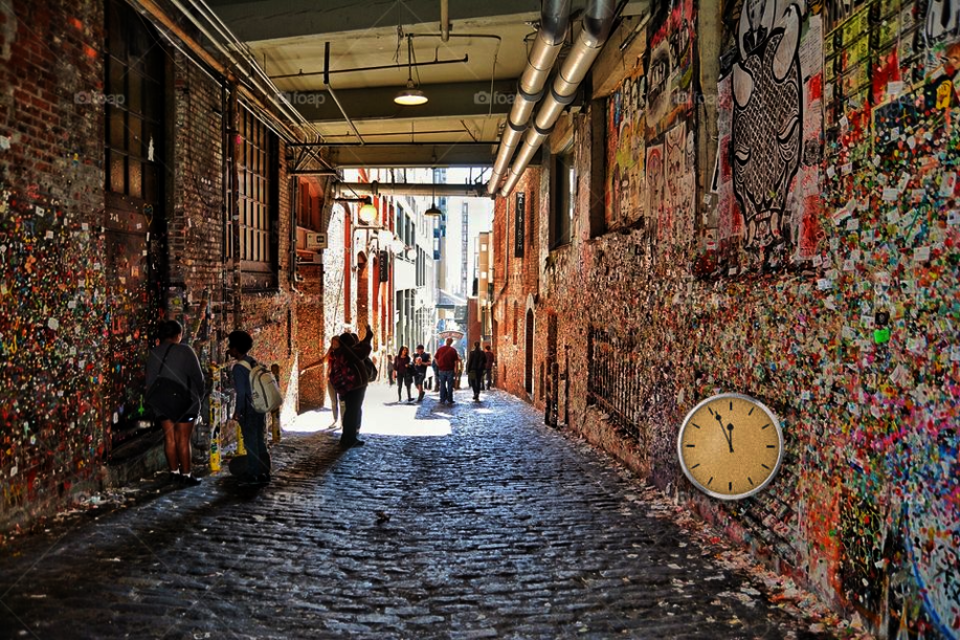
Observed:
11h56
